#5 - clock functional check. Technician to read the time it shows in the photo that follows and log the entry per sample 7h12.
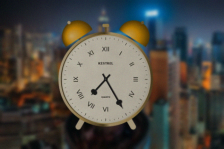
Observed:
7h25
